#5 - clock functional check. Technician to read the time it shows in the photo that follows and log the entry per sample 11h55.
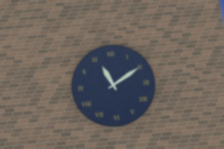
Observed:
11h10
